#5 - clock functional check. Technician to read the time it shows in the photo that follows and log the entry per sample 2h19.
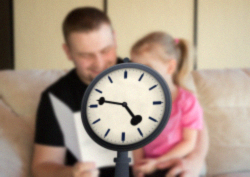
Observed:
4h47
